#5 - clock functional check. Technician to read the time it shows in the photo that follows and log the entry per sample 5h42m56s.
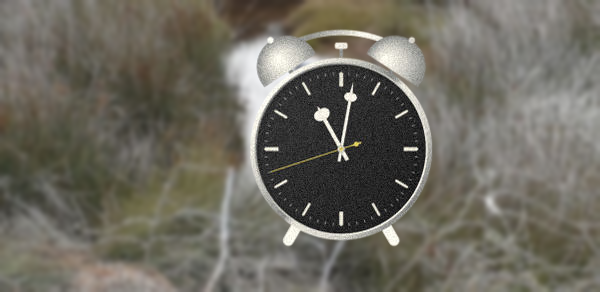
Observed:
11h01m42s
